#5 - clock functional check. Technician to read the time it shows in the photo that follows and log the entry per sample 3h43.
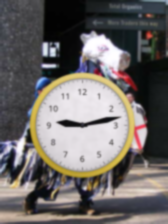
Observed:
9h13
